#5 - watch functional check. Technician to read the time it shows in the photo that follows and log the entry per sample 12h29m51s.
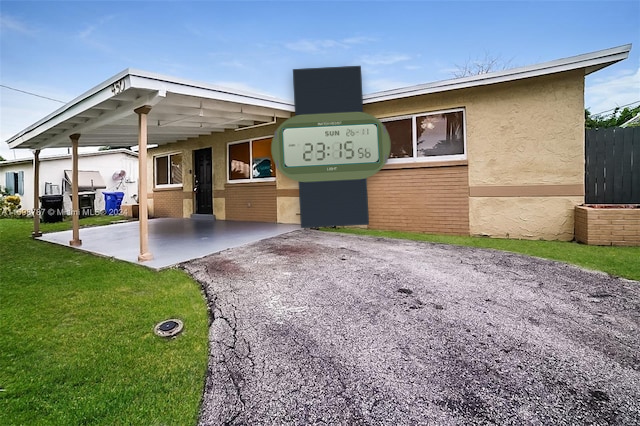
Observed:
23h15m56s
